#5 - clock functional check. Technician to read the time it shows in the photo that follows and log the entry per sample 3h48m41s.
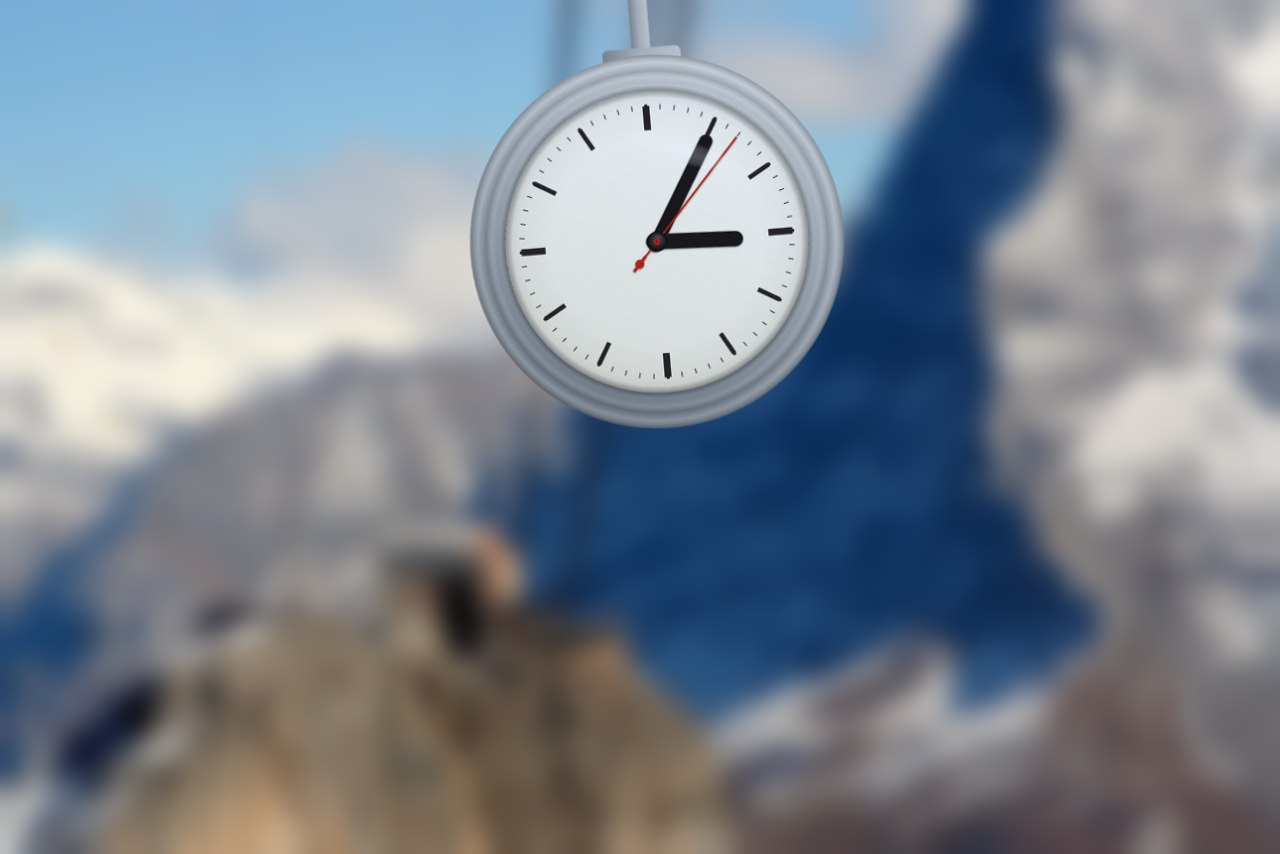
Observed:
3h05m07s
